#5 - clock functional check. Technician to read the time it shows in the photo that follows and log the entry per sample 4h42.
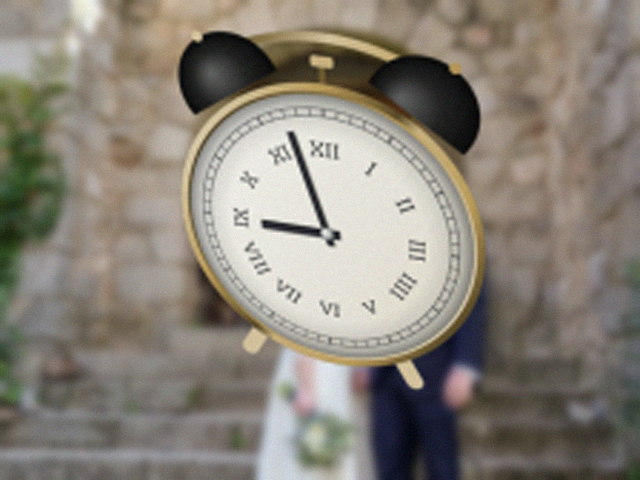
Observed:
8h57
